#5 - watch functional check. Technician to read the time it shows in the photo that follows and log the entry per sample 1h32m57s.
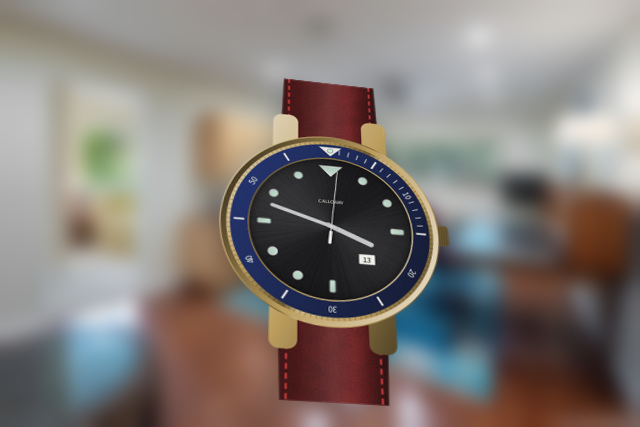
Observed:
3h48m01s
